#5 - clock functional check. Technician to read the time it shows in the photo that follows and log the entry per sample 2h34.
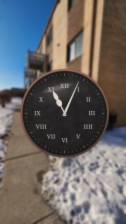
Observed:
11h04
